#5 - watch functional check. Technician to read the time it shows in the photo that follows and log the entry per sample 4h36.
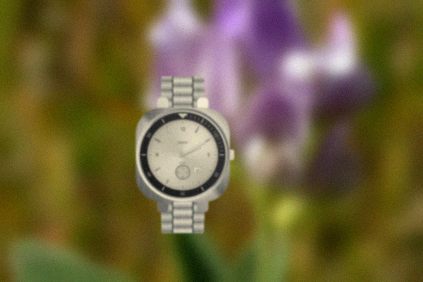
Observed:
2h10
